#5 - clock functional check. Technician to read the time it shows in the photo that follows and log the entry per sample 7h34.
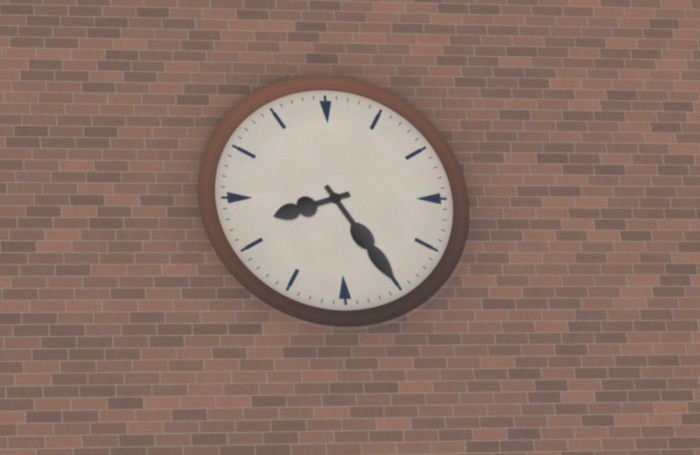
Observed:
8h25
